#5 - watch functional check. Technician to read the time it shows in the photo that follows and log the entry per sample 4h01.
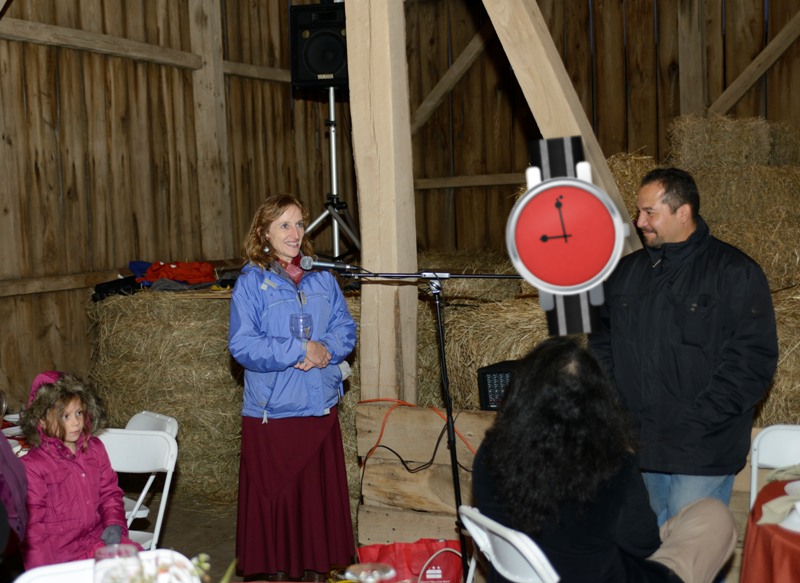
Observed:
8h59
